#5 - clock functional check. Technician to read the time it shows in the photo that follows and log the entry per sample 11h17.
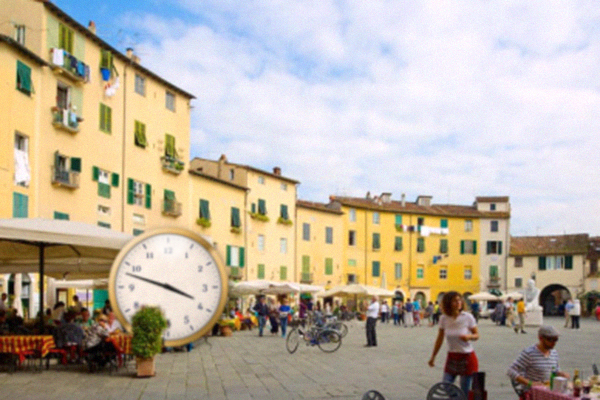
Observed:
3h48
